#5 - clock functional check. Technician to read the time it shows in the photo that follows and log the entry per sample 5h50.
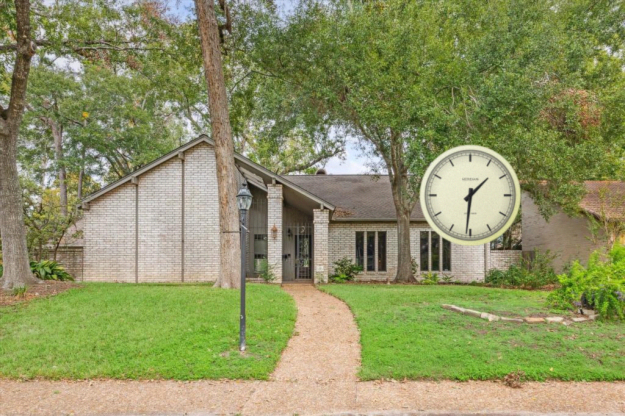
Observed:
1h31
